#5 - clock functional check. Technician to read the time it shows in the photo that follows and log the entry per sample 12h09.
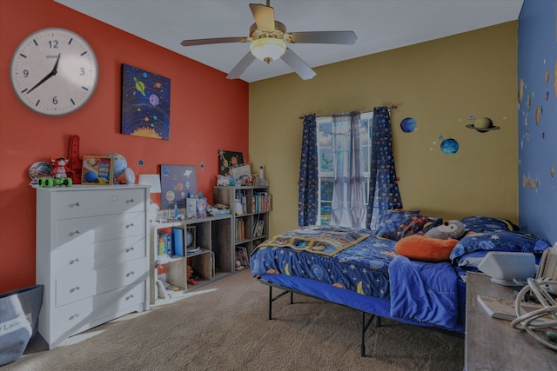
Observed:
12h39
